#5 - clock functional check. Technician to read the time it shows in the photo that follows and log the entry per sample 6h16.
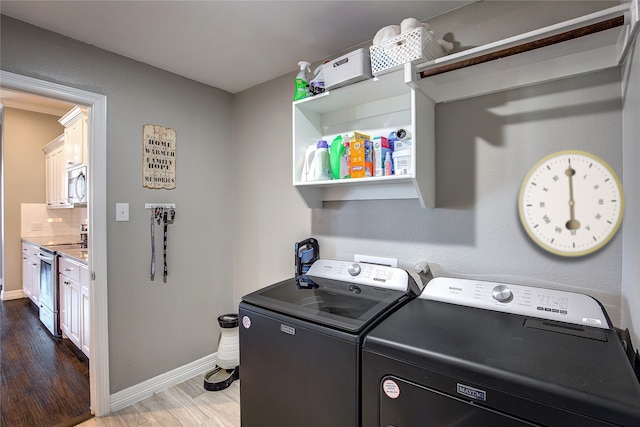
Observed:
6h00
